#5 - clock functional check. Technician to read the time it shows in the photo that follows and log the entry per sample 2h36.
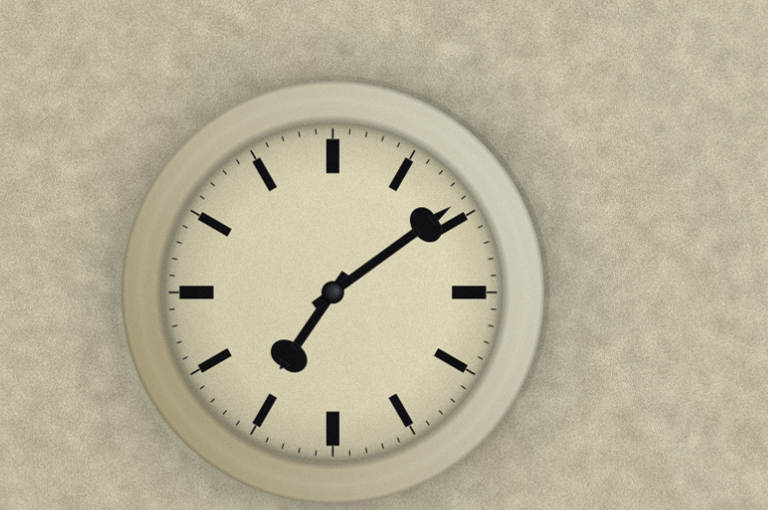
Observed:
7h09
